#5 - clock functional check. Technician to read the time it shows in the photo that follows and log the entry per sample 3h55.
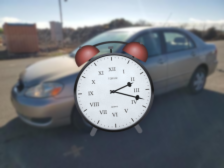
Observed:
2h18
